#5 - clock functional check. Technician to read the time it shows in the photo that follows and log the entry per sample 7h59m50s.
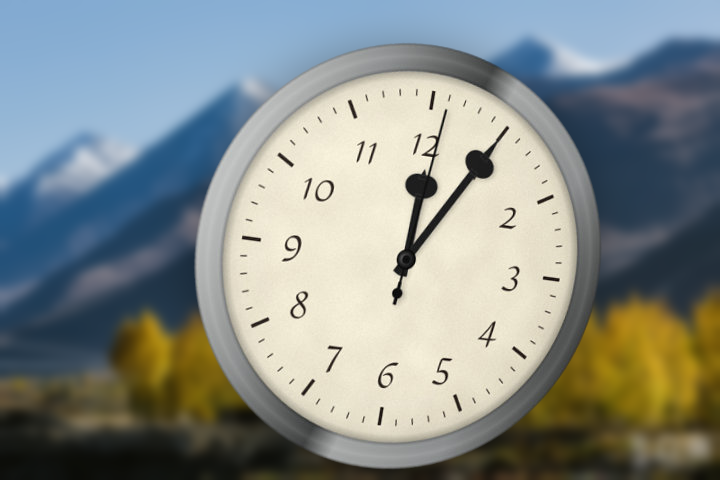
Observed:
12h05m01s
